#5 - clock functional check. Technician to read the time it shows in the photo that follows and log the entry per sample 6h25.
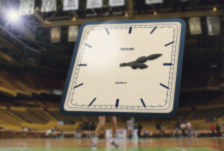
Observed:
3h12
